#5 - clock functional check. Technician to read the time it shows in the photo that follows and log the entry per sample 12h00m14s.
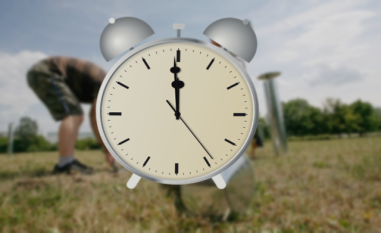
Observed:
11h59m24s
